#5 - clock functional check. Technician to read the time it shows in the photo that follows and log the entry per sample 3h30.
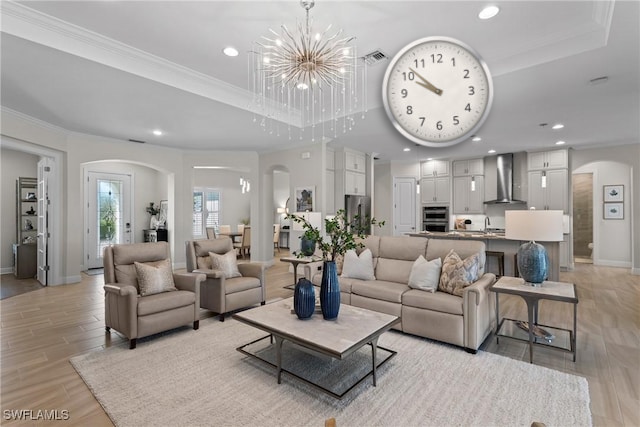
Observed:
9h52
